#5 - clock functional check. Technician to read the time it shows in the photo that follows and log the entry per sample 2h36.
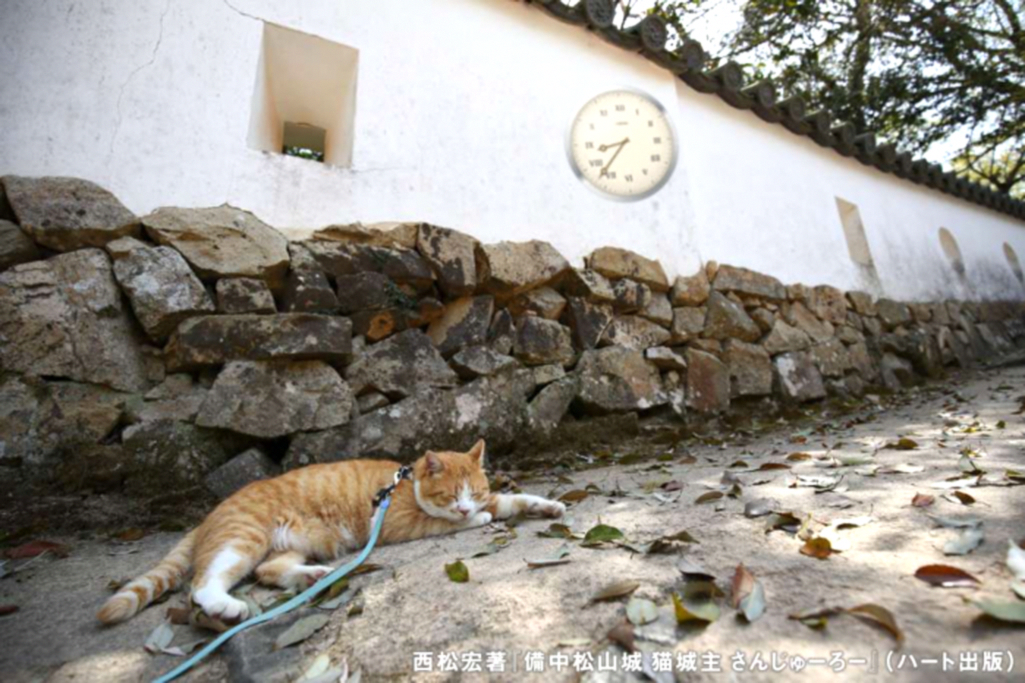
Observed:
8h37
